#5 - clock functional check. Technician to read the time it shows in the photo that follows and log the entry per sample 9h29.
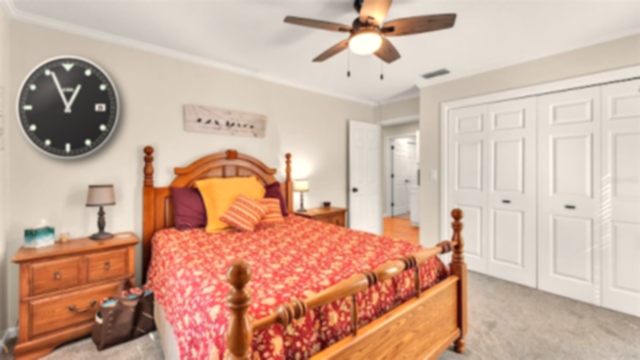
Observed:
12h56
